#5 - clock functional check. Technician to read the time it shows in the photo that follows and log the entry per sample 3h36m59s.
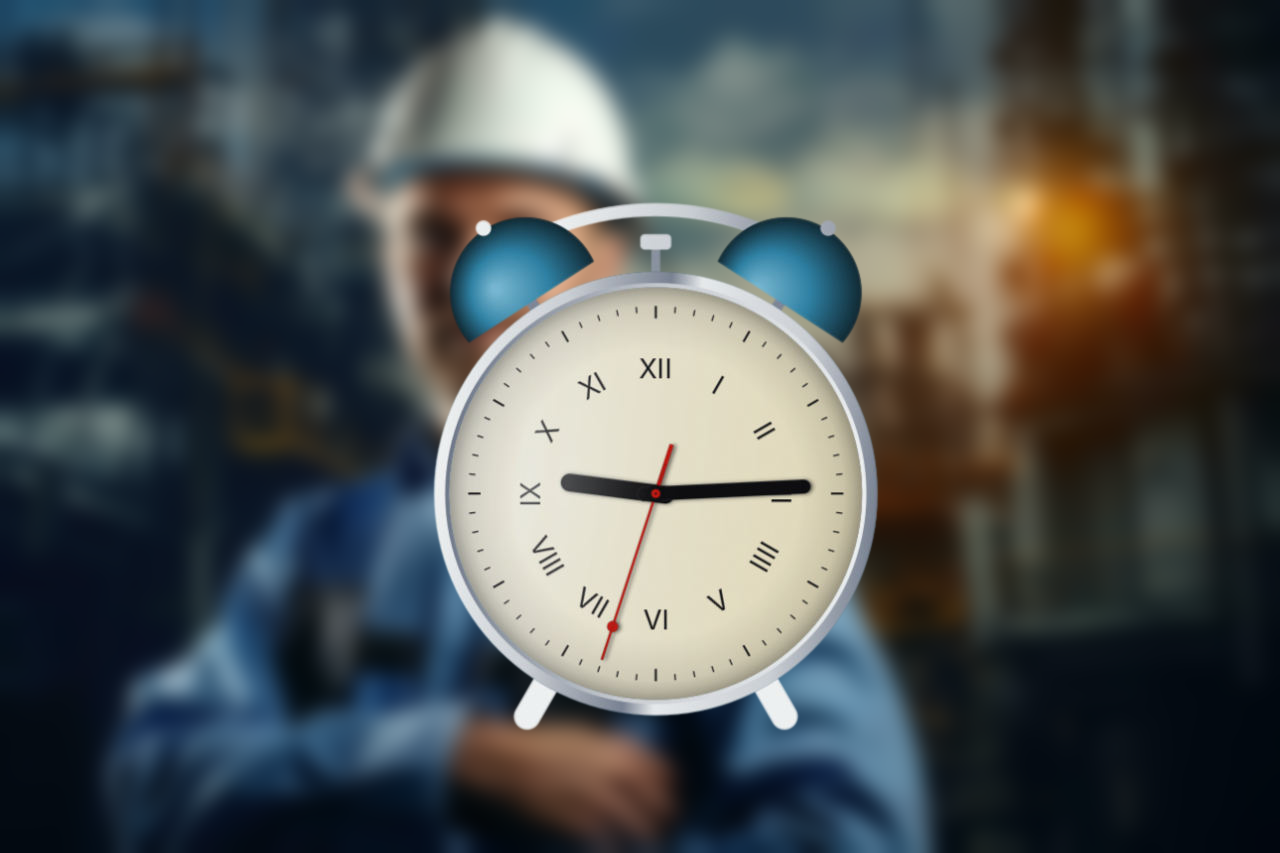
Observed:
9h14m33s
